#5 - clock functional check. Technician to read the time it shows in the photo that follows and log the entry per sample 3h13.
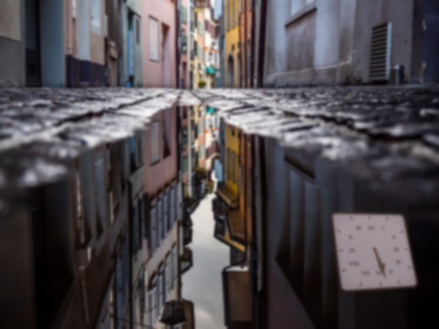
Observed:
5h28
